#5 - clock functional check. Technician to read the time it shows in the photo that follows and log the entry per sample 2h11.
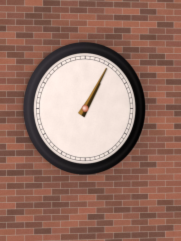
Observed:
1h05
